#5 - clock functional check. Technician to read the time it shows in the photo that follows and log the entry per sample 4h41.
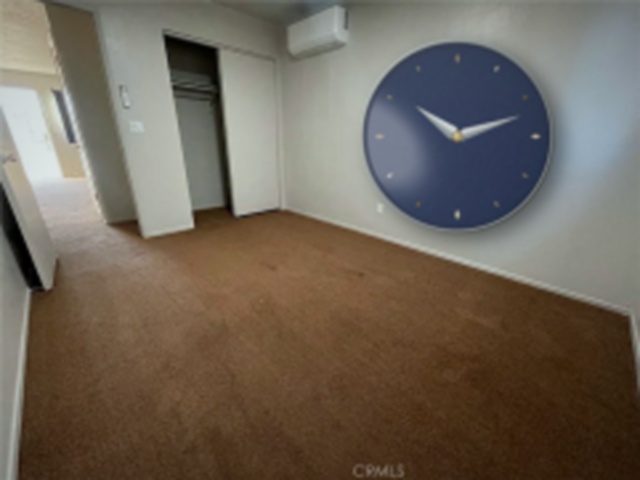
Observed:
10h12
